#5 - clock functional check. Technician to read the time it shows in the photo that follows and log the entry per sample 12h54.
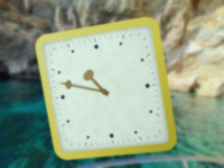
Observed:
10h48
